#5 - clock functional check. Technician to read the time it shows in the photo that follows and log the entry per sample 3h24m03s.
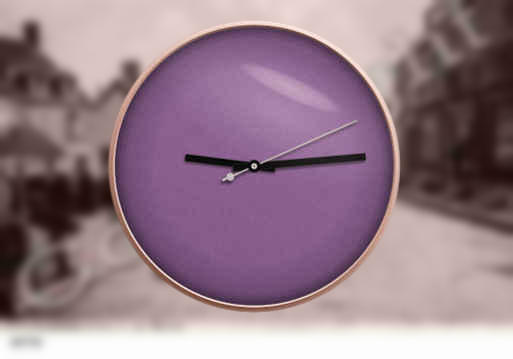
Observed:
9h14m11s
